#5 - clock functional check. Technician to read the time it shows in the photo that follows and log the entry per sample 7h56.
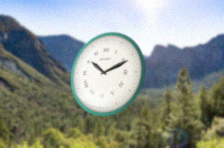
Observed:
10h11
